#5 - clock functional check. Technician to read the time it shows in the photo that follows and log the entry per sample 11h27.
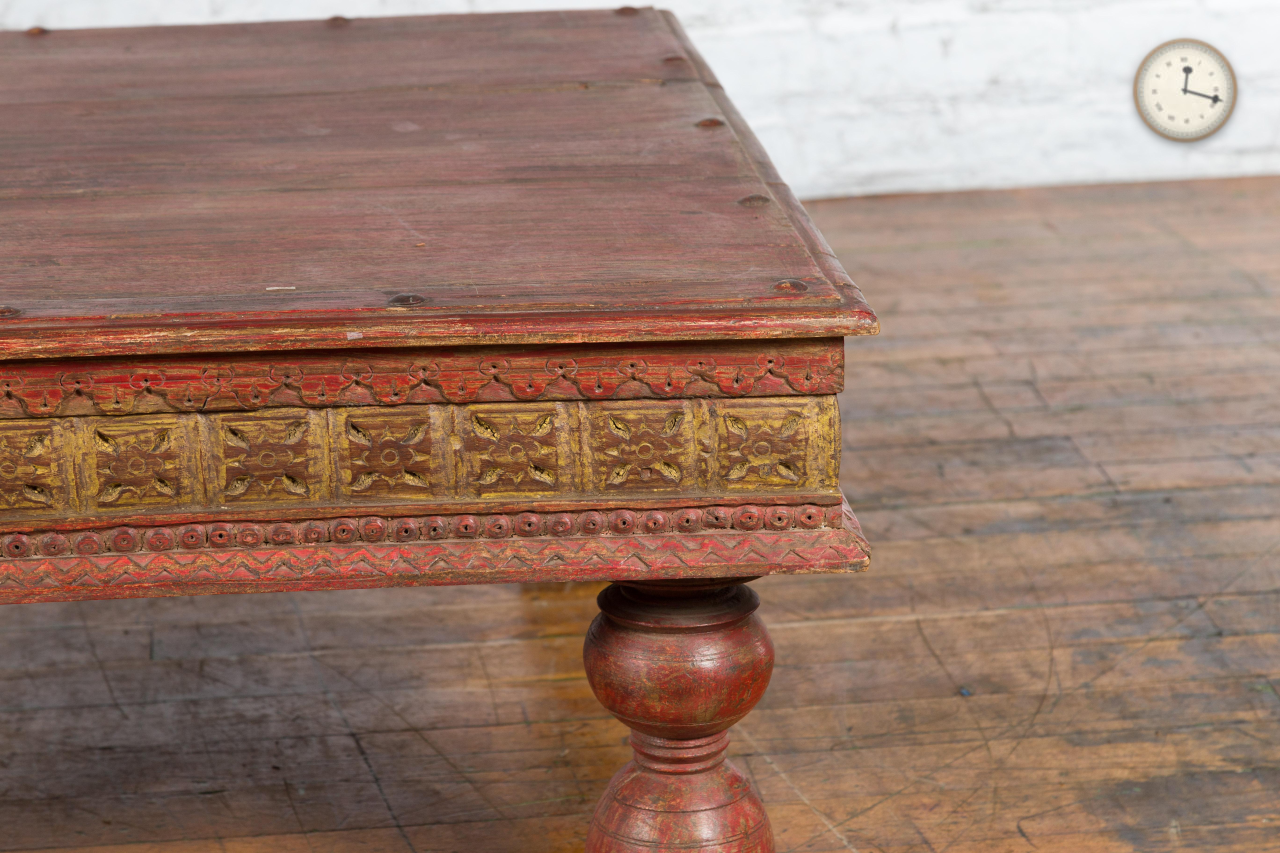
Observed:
12h18
